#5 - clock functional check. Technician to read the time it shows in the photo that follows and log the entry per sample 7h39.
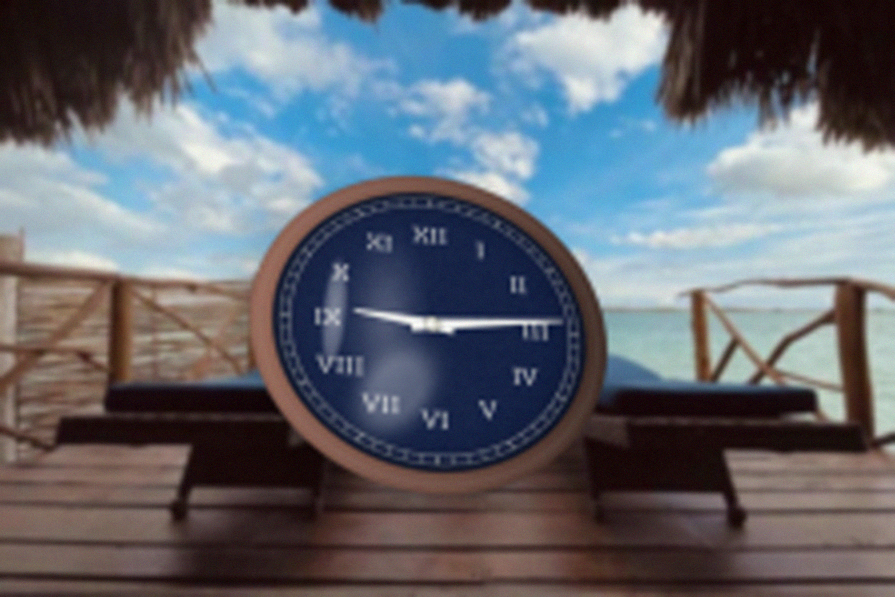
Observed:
9h14
